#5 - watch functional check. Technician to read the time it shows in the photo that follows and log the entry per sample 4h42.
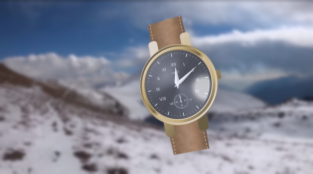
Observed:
12h10
